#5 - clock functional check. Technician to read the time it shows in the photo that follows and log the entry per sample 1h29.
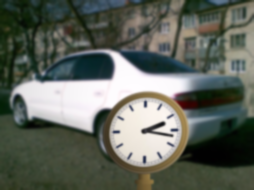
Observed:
2h17
